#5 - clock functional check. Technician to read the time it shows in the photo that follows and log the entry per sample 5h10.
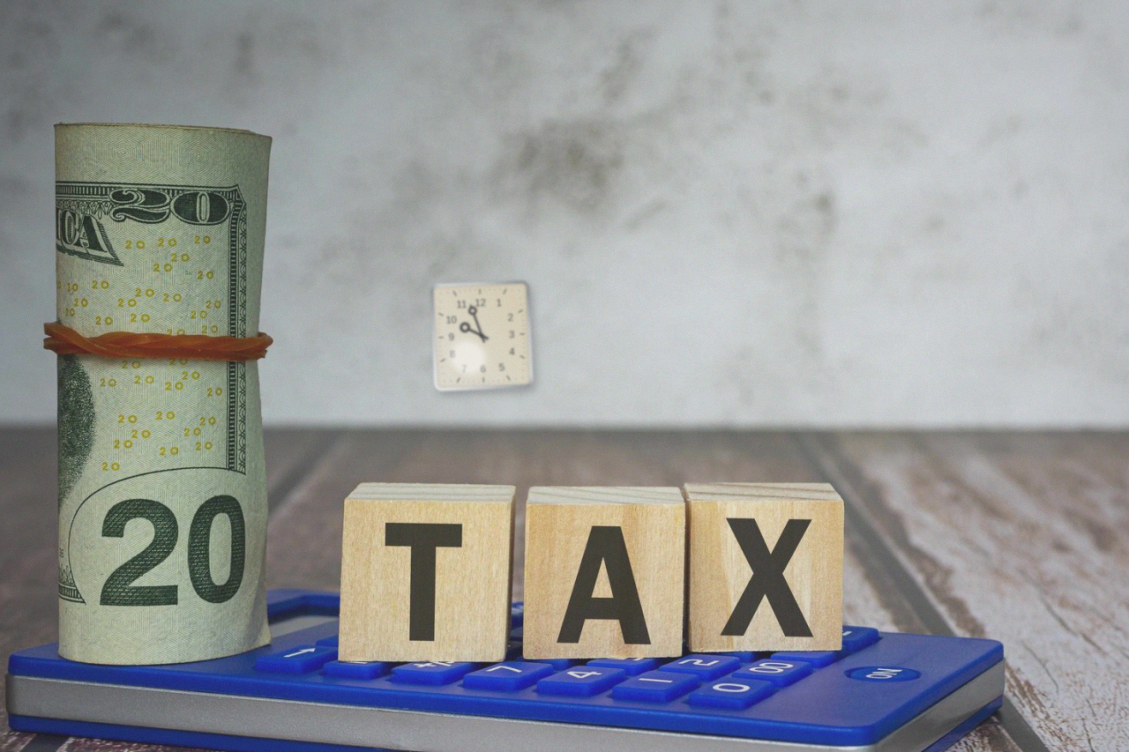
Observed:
9h57
